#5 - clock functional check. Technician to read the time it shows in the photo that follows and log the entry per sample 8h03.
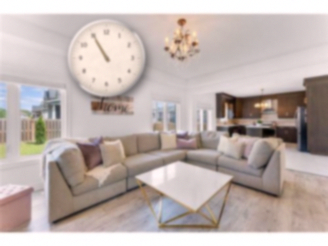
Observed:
10h55
